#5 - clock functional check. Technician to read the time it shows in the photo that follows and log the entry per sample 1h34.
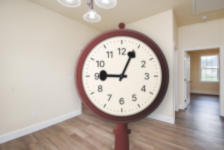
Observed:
9h04
